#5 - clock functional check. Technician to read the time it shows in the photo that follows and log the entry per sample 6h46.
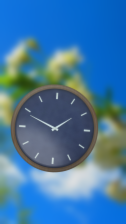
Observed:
1h49
